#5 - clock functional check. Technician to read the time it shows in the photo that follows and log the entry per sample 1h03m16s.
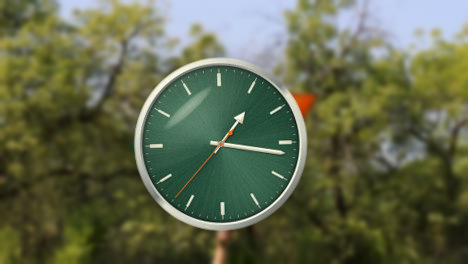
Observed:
1h16m37s
